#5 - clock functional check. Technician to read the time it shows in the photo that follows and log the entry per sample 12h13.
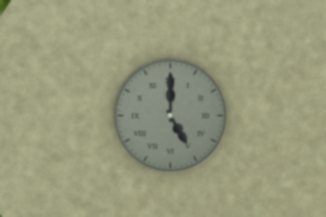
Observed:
5h00
